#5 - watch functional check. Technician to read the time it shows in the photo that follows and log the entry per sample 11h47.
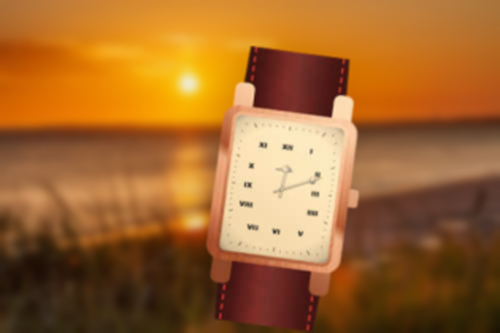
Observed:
12h11
